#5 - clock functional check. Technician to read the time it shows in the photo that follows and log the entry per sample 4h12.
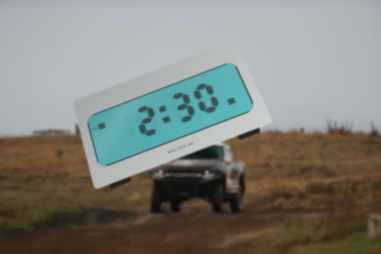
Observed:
2h30
